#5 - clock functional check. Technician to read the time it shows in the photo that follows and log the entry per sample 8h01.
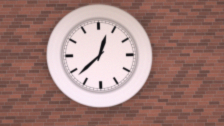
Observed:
12h38
